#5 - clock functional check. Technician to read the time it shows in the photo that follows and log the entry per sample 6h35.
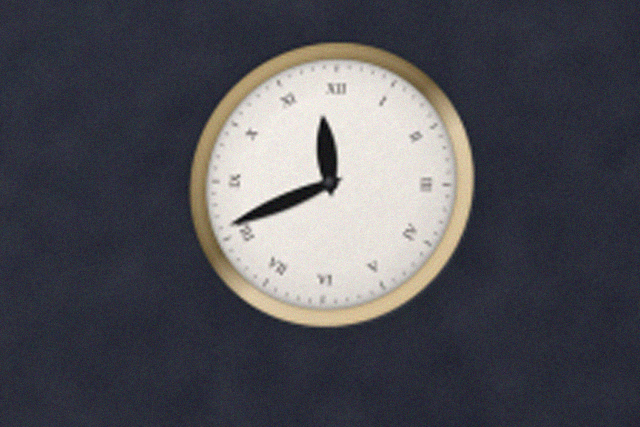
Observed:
11h41
